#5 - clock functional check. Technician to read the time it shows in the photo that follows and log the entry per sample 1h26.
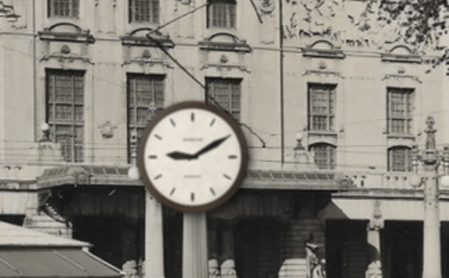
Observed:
9h10
